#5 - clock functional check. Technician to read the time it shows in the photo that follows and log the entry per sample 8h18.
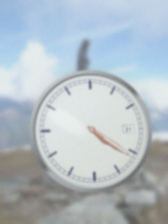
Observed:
4h21
